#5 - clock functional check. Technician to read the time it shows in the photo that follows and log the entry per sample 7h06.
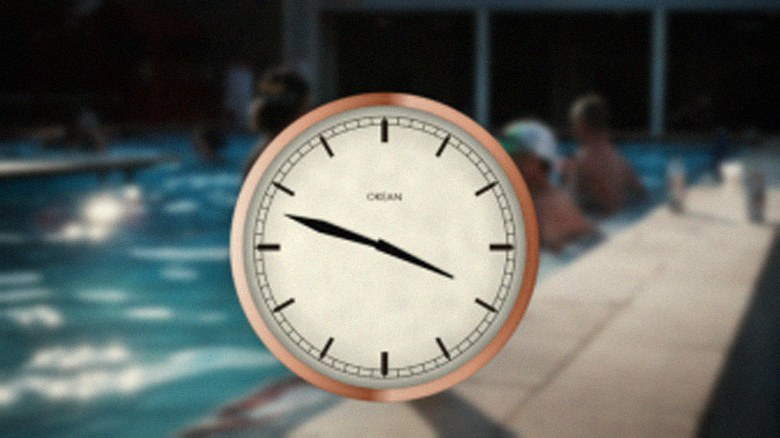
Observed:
3h48
